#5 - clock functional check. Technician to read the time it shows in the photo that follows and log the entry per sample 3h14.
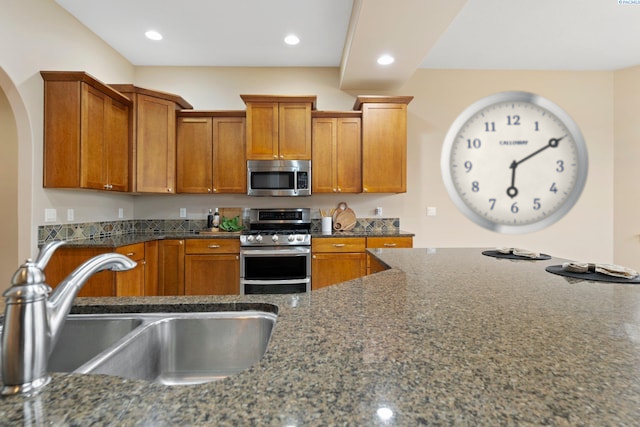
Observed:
6h10
